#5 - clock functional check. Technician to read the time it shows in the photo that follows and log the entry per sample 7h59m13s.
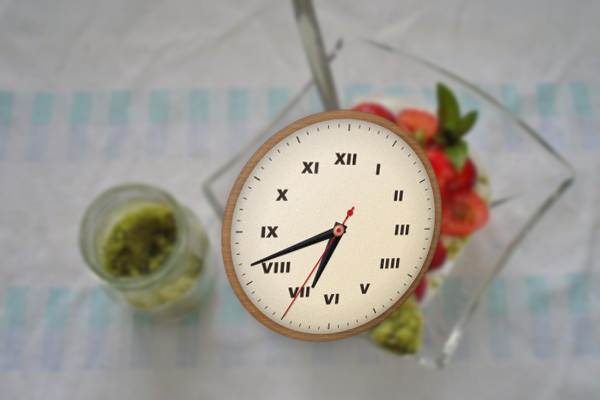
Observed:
6h41m35s
